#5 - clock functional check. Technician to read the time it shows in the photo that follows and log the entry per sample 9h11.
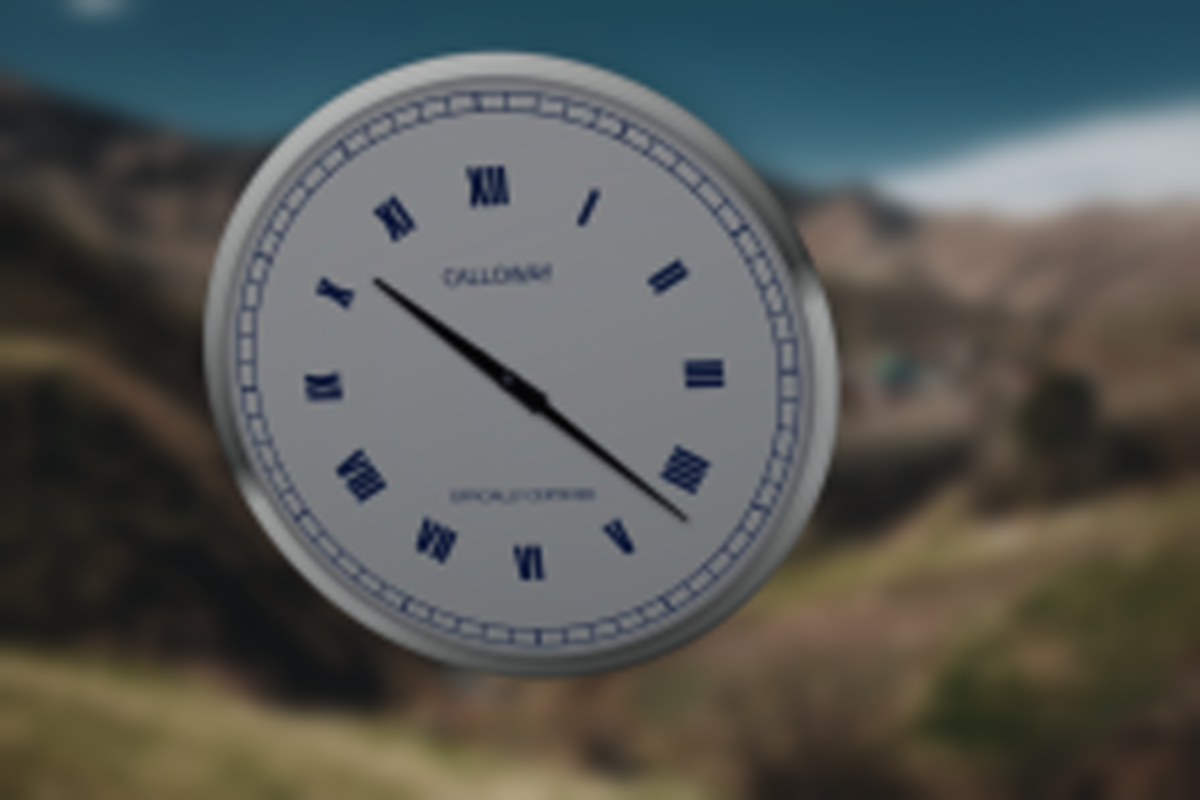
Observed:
10h22
